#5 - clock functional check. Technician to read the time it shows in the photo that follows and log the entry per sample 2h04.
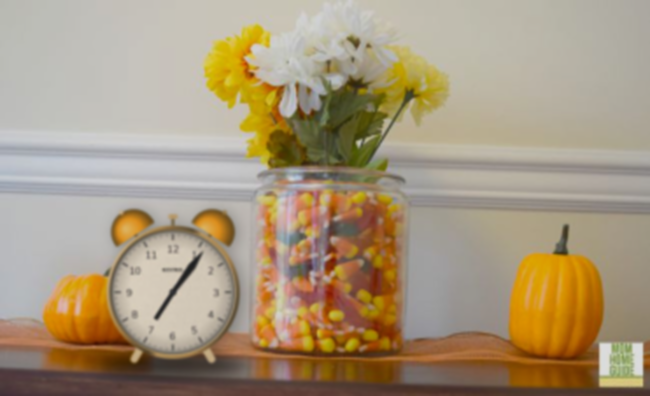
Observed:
7h06
